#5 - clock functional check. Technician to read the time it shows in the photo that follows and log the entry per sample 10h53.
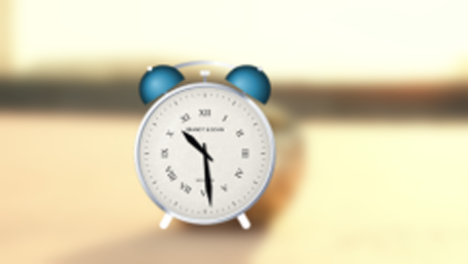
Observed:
10h29
